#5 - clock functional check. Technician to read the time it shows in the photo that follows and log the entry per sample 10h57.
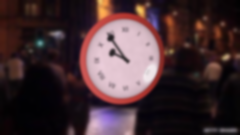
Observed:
9h54
